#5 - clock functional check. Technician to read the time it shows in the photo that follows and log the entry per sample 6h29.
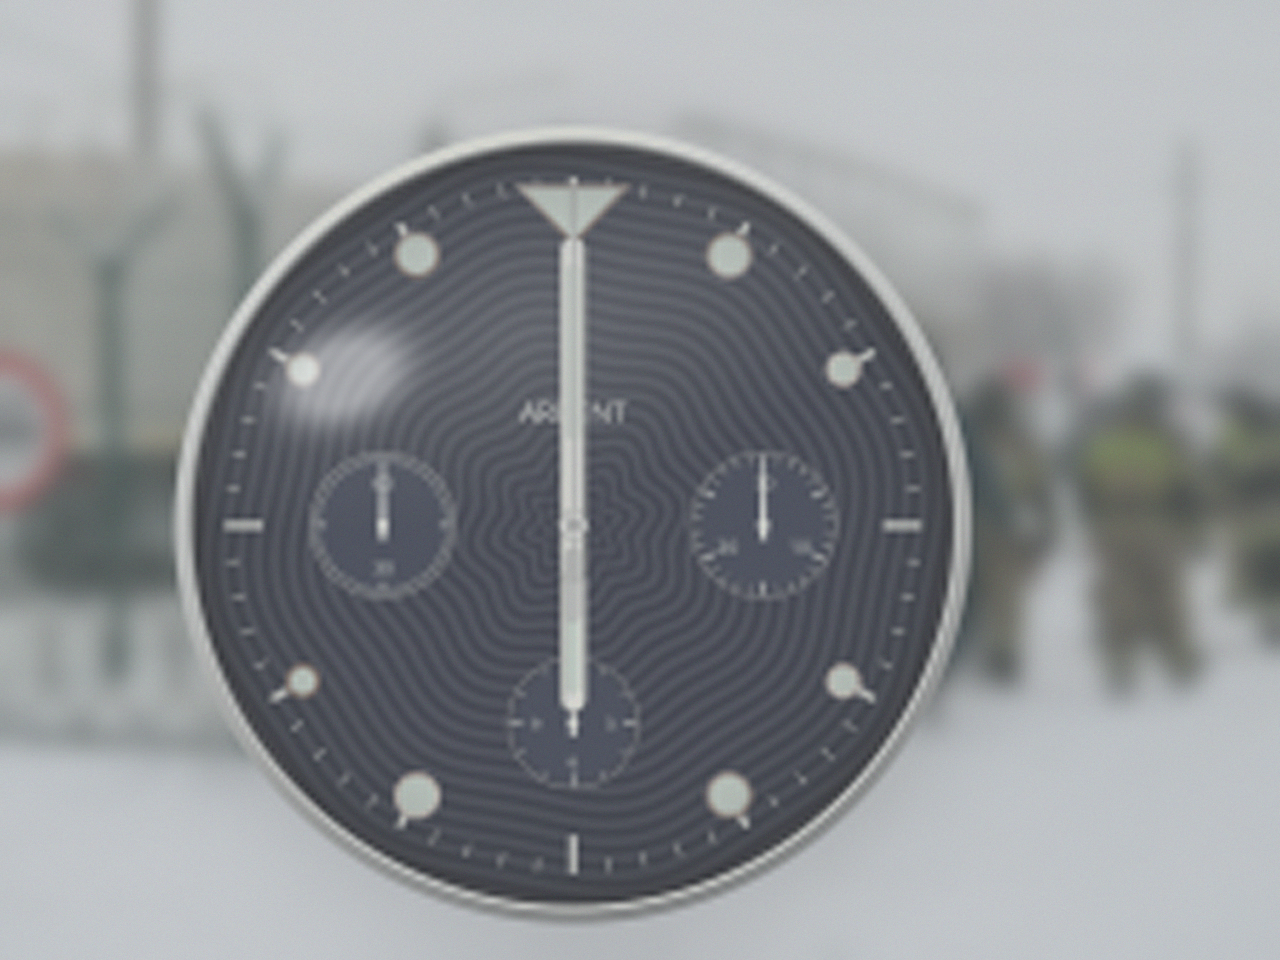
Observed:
6h00
